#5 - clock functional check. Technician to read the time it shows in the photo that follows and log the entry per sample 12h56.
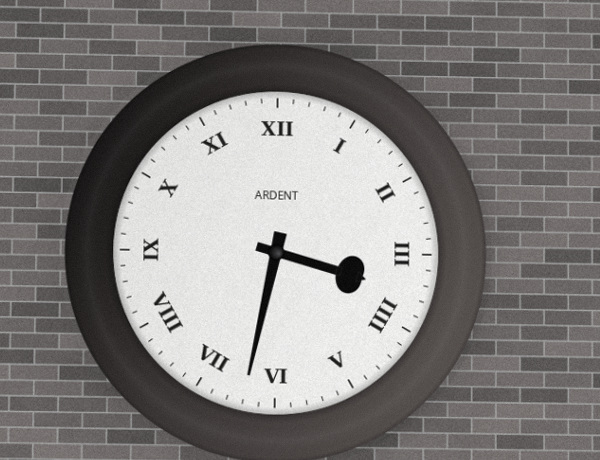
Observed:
3h32
